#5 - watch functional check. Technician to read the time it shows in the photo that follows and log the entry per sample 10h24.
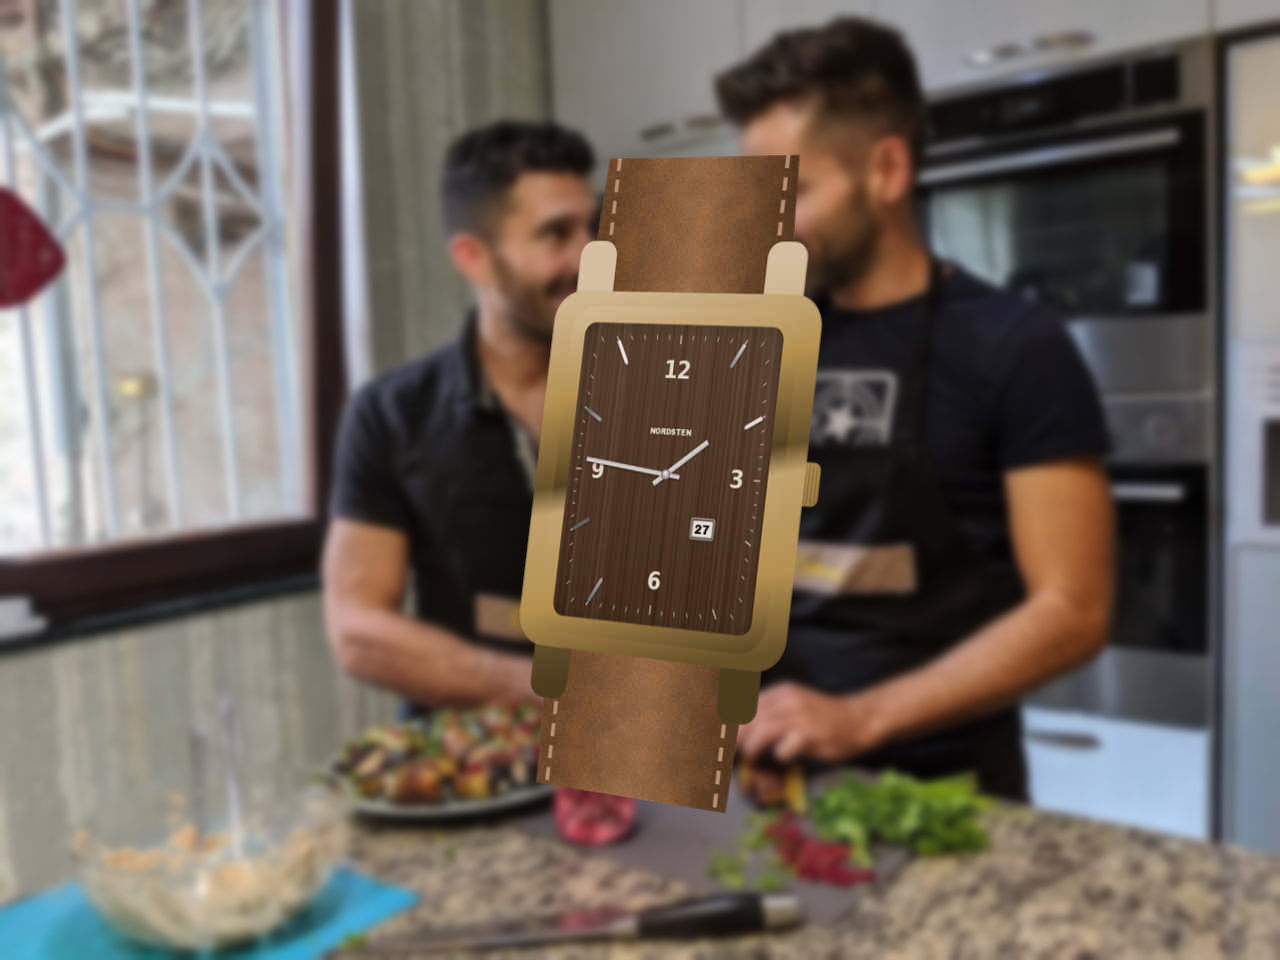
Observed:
1h46
